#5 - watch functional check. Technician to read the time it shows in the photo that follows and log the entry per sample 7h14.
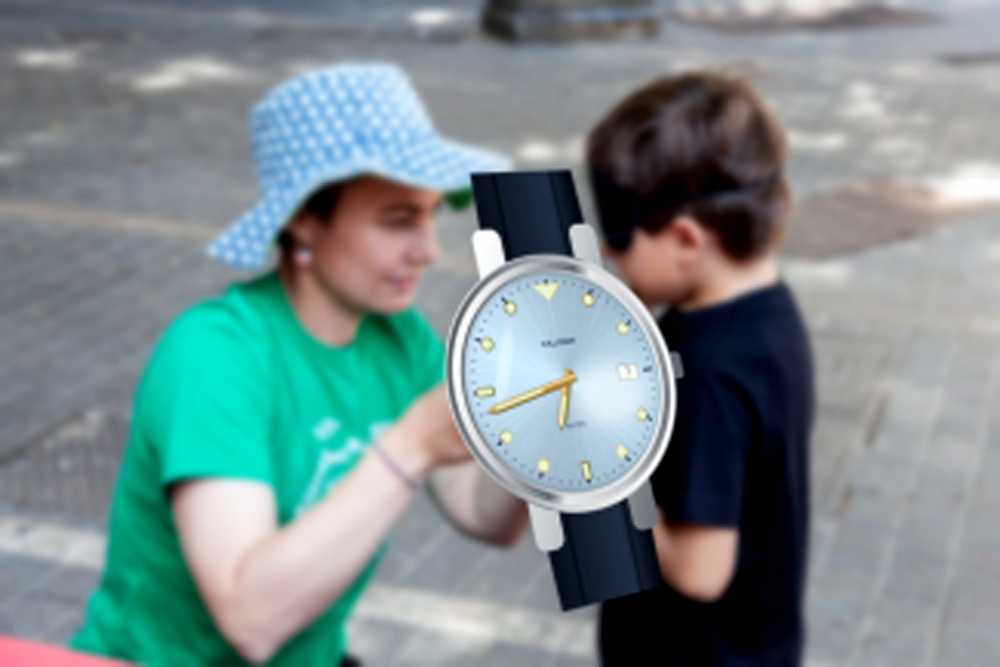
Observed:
6h43
